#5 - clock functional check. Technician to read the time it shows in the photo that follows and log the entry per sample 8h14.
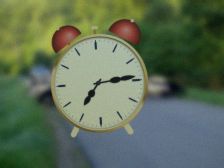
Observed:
7h14
